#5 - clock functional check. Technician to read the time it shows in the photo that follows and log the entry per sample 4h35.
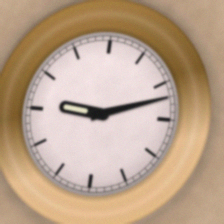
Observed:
9h12
